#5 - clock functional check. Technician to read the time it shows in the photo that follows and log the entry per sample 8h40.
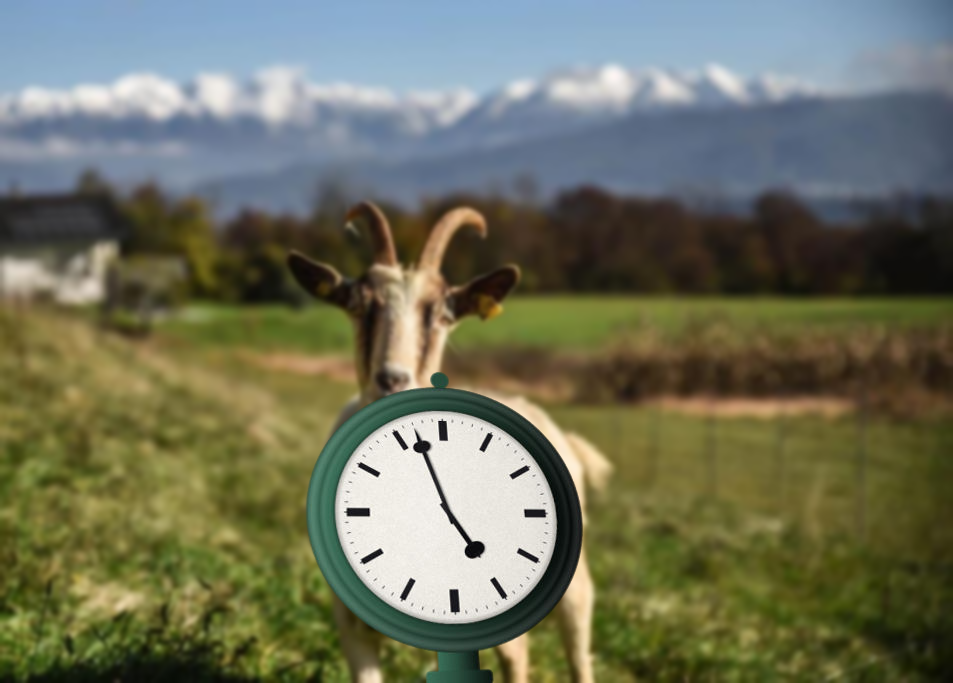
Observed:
4h57
